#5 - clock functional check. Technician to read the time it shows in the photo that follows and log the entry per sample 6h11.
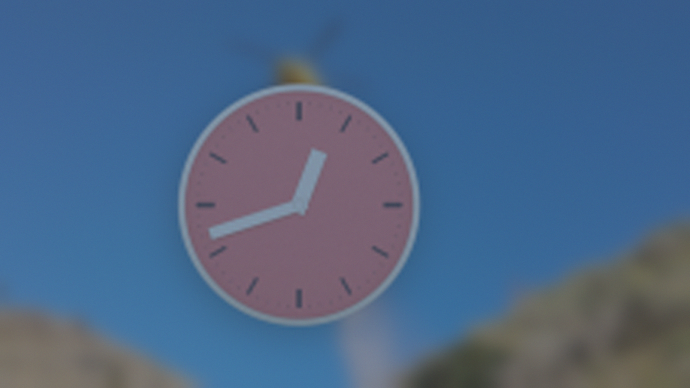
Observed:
12h42
